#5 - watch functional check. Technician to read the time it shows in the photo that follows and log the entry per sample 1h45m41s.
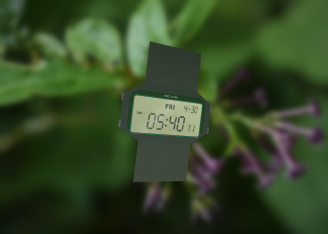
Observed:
5h40m11s
